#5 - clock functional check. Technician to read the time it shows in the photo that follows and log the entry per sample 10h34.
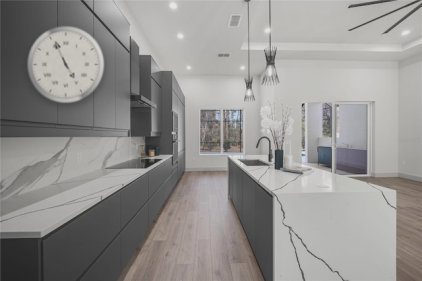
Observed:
4h56
